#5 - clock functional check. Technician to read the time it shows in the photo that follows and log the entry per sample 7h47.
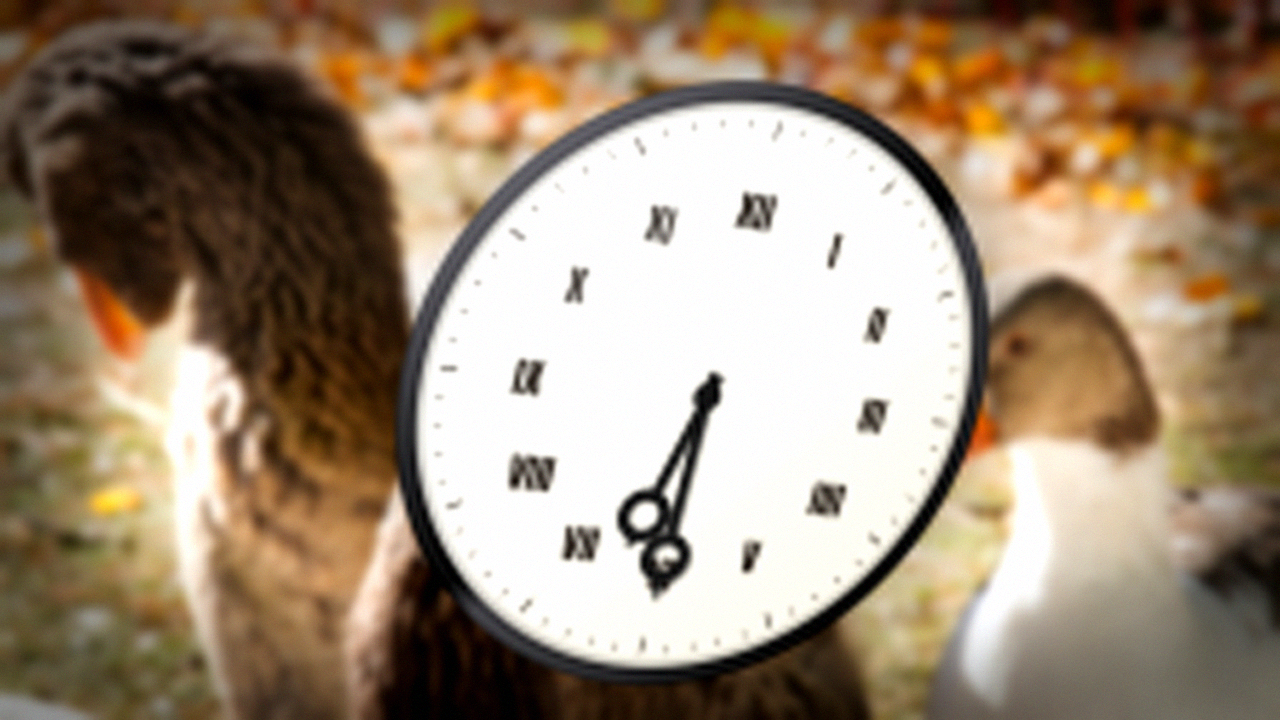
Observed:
6h30
